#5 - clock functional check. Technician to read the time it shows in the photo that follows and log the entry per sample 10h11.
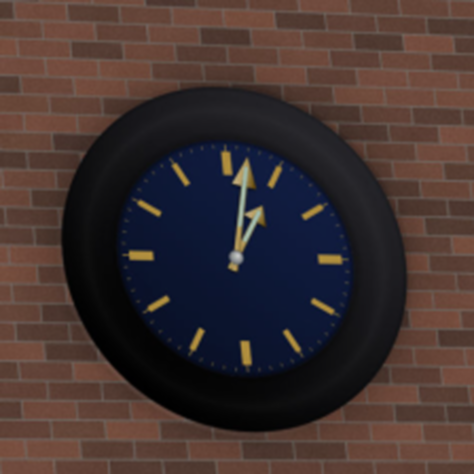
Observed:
1h02
